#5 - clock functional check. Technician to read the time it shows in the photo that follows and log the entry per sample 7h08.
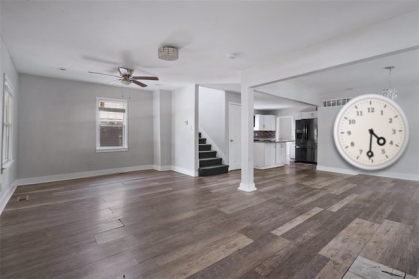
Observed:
4h31
